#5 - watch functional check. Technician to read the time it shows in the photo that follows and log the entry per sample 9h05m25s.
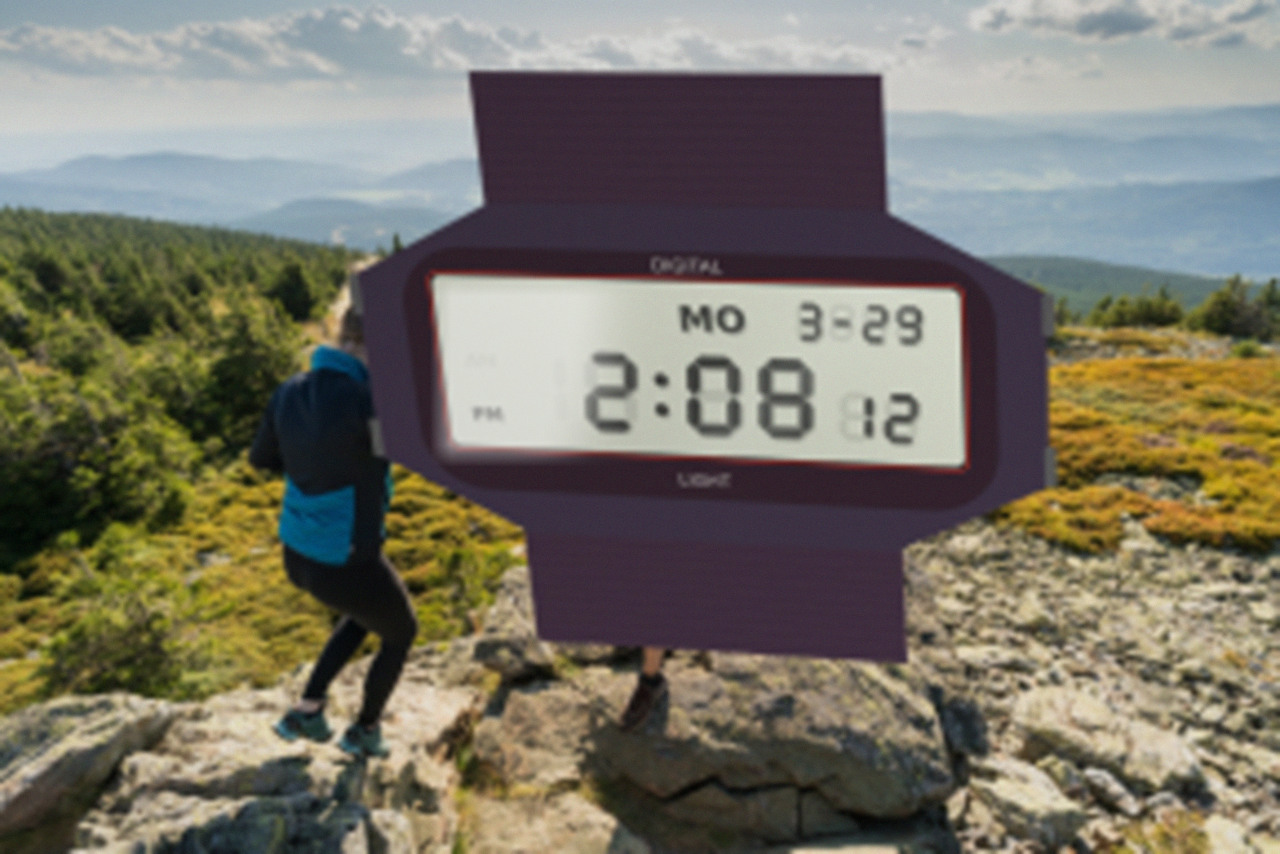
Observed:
2h08m12s
